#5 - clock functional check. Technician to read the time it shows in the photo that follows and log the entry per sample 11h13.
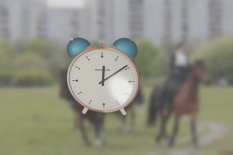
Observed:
12h09
